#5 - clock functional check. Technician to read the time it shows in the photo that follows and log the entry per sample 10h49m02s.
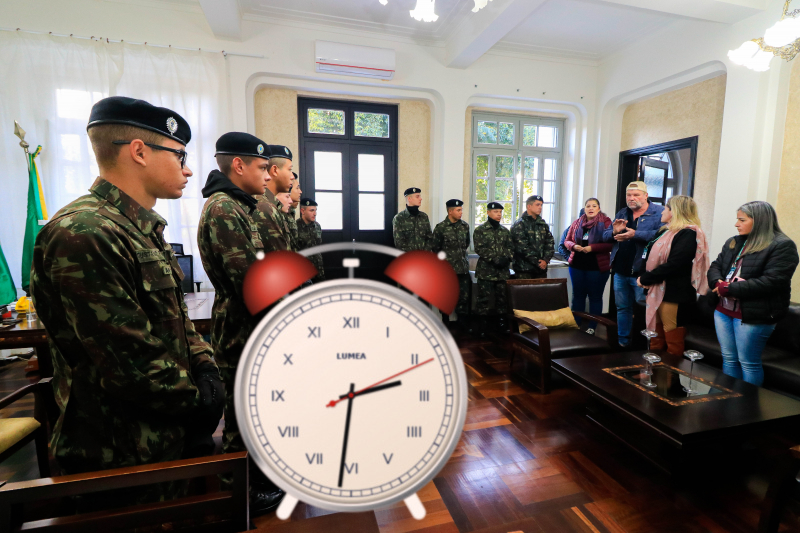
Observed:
2h31m11s
